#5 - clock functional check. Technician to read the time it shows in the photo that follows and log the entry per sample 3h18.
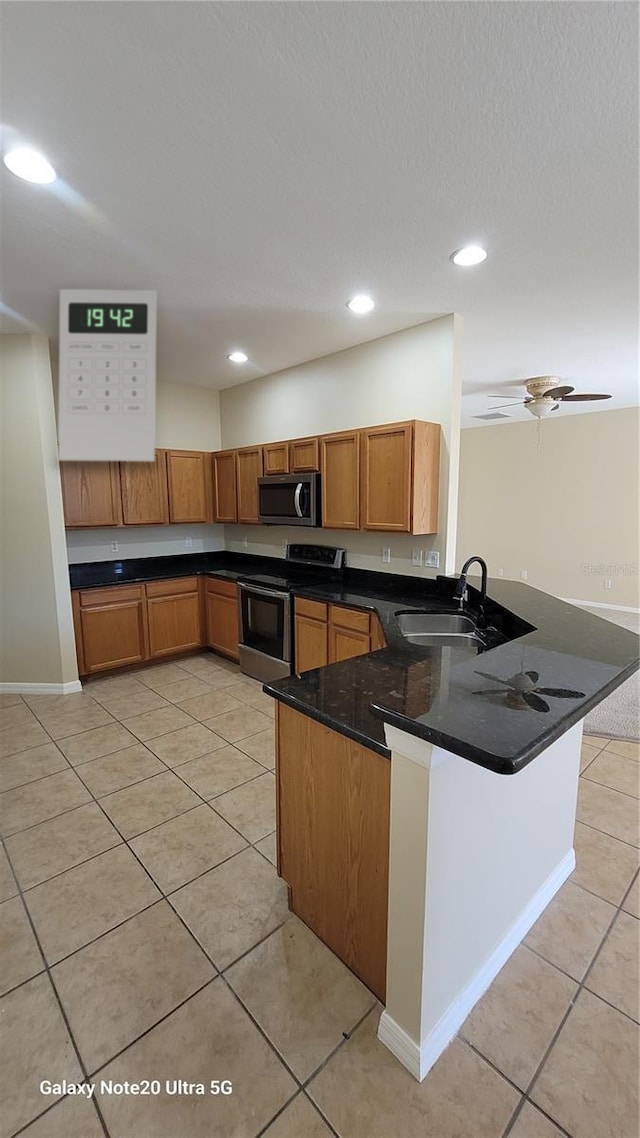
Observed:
19h42
